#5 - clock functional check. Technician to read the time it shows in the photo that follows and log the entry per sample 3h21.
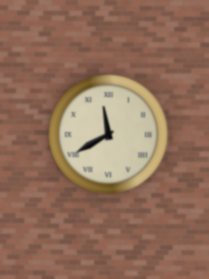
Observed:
11h40
